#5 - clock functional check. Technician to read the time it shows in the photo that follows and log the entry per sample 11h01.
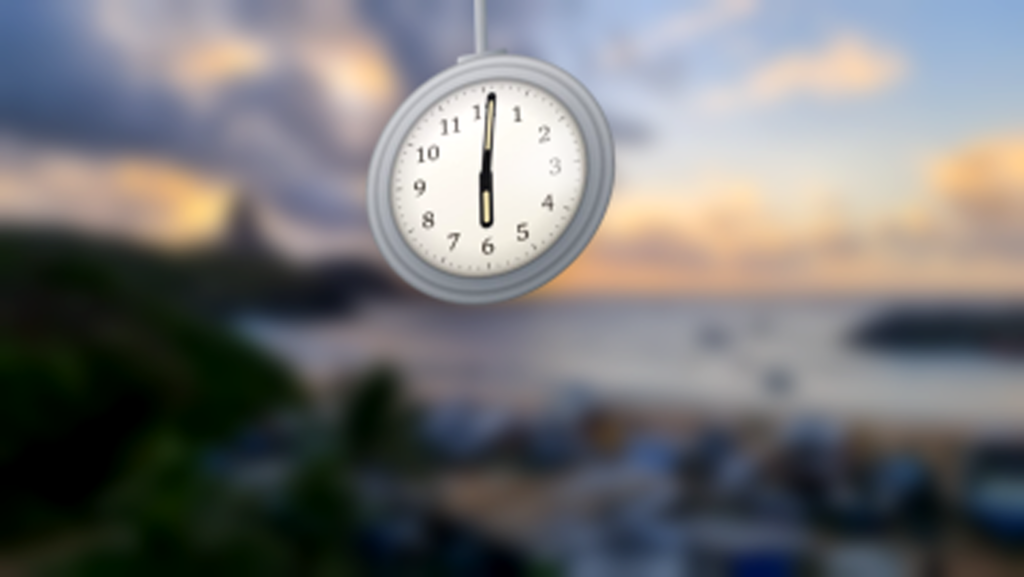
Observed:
6h01
